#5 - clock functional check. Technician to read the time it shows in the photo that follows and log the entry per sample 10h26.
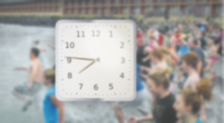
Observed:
7h46
